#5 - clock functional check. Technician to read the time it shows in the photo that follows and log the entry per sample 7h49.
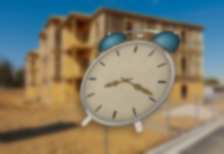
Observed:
8h19
